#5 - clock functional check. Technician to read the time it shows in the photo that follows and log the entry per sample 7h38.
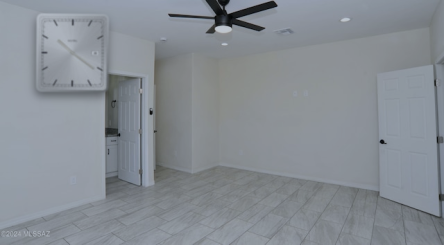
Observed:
10h21
